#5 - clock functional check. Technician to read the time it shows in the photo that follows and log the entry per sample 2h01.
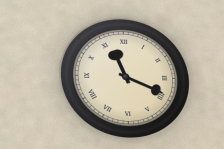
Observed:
11h19
